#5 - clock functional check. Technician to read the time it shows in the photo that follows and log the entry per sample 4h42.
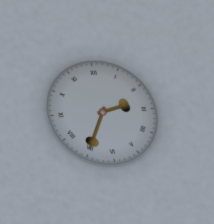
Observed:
2h35
